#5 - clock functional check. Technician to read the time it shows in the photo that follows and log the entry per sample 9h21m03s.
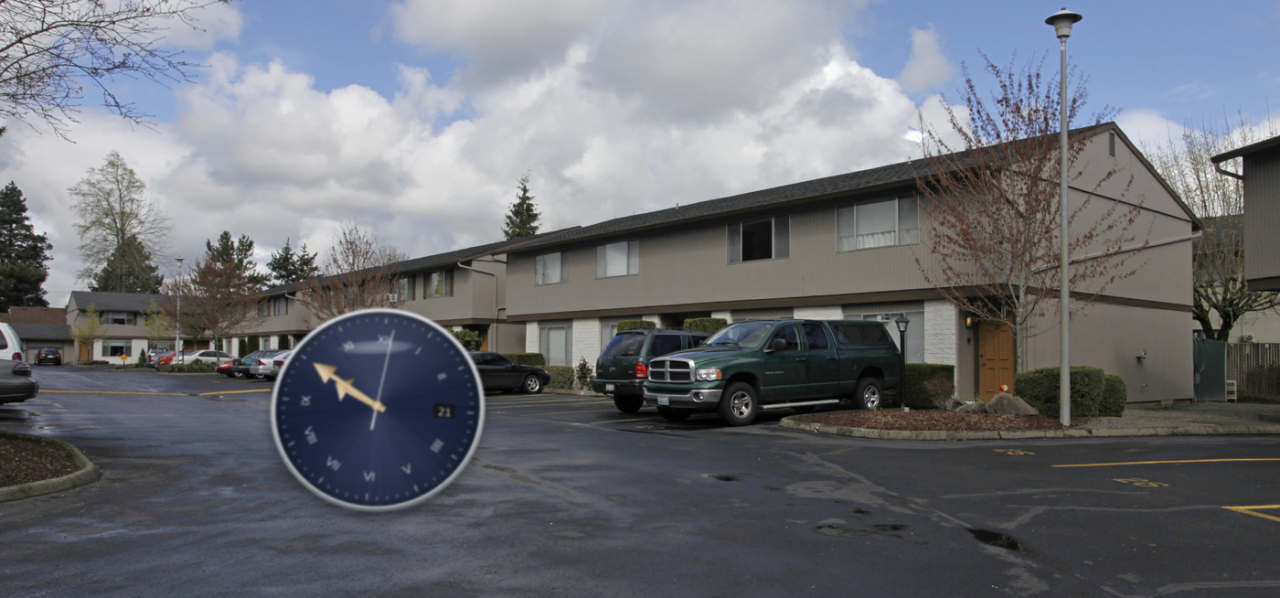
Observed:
9h50m01s
